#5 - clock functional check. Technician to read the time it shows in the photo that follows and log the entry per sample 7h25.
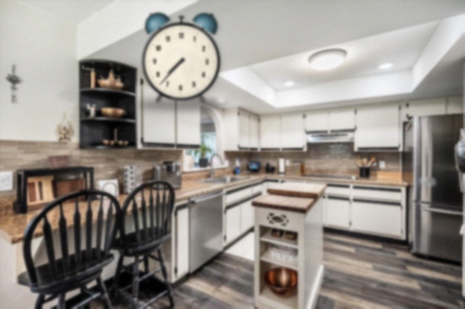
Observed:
7h37
